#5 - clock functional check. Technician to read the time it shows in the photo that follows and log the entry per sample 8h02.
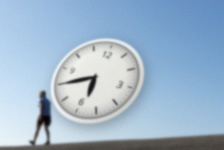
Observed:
5h40
